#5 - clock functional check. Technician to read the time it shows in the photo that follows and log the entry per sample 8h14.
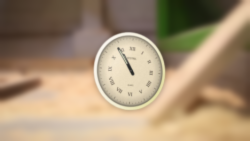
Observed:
10h54
